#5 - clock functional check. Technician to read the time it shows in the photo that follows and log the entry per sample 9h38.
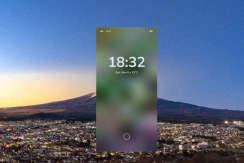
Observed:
18h32
